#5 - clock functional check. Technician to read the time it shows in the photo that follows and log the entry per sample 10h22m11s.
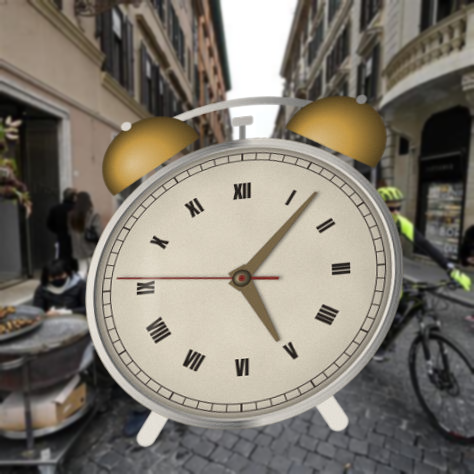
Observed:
5h06m46s
